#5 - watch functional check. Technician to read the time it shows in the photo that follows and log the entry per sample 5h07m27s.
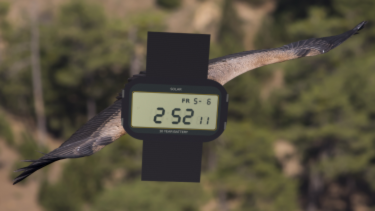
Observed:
2h52m11s
